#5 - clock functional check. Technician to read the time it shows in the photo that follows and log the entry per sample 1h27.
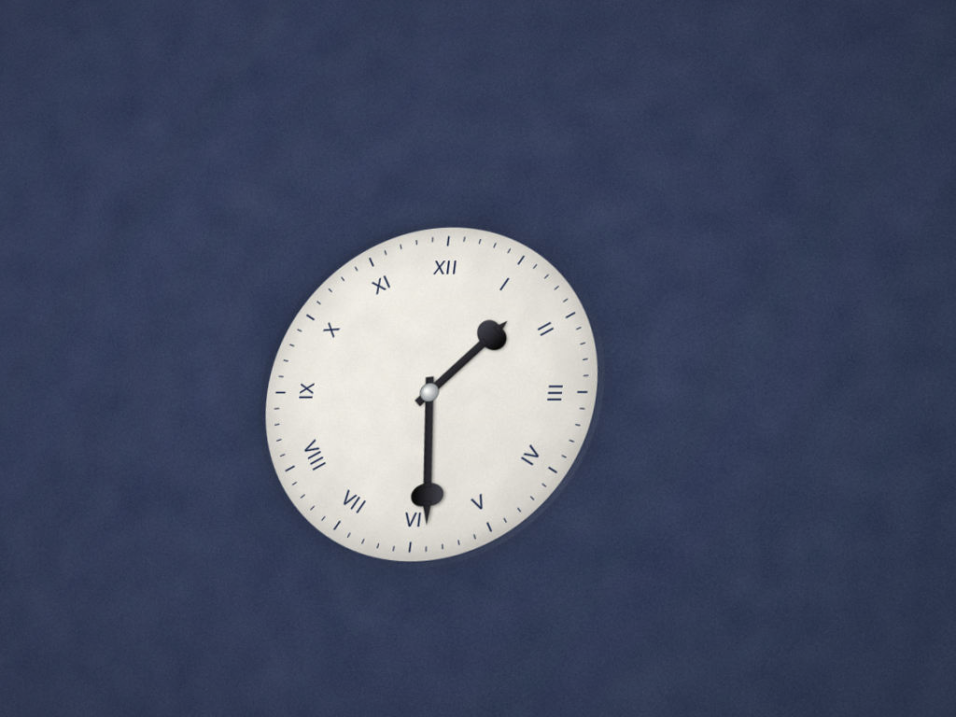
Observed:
1h29
